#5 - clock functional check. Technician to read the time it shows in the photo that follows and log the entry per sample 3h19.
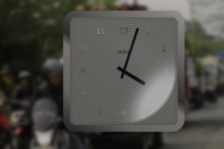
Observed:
4h03
